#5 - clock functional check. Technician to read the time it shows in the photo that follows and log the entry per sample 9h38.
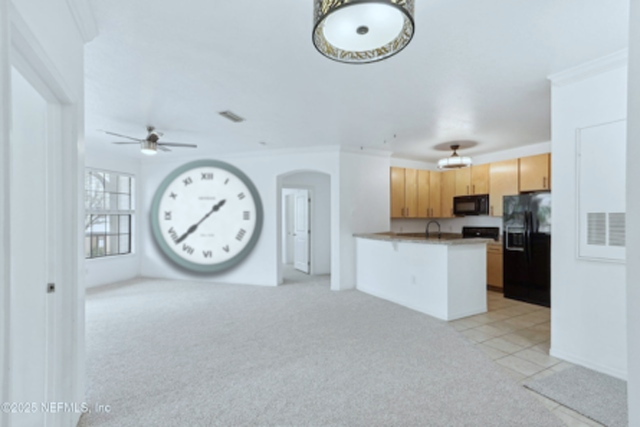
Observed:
1h38
